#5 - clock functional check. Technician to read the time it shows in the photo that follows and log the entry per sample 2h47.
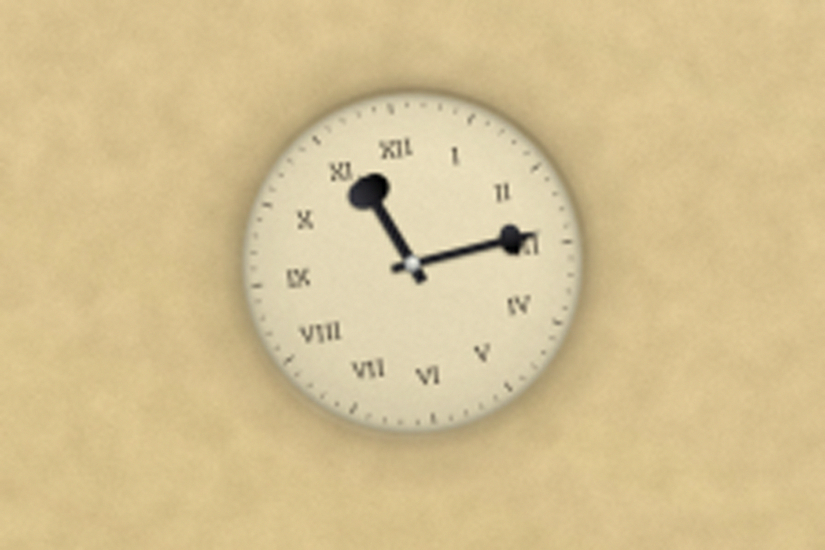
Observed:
11h14
